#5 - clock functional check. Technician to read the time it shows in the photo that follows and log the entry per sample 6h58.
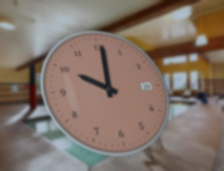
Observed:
10h01
